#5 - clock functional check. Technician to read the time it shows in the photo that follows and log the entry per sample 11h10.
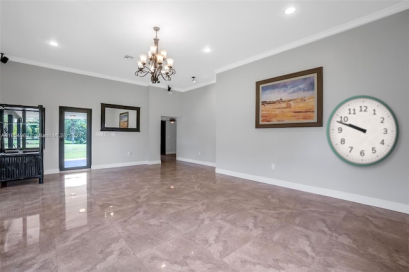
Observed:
9h48
